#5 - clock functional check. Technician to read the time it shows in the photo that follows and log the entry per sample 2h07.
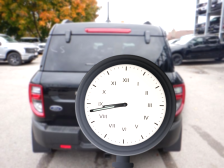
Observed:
8h43
